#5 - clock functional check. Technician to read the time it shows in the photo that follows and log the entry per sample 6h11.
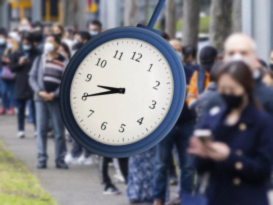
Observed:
8h40
